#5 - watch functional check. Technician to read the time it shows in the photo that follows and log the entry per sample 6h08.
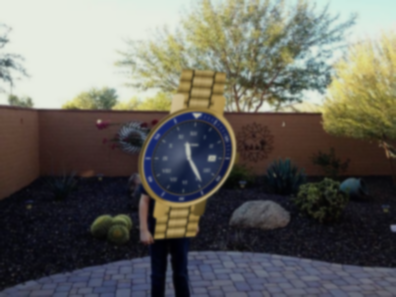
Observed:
11h24
